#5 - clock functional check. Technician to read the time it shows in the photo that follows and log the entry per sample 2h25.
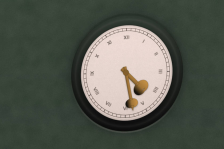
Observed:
4h28
